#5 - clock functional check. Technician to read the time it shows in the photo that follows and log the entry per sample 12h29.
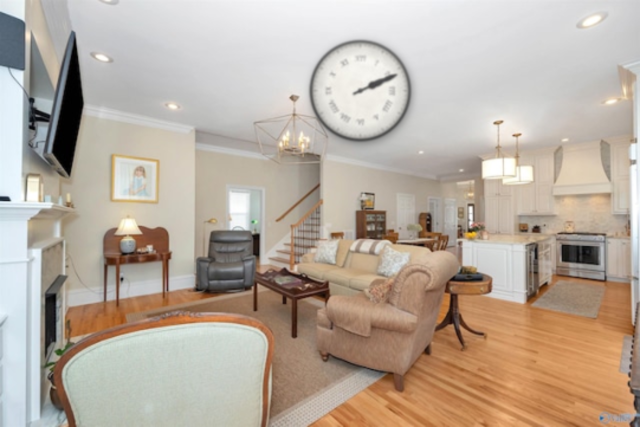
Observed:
2h11
